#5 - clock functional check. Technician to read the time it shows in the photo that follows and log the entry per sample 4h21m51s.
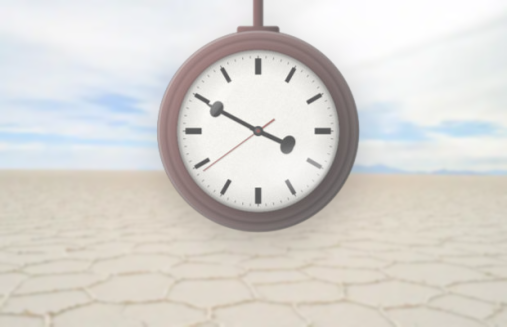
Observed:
3h49m39s
